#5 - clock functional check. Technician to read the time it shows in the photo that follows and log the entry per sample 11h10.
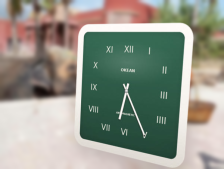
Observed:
6h25
